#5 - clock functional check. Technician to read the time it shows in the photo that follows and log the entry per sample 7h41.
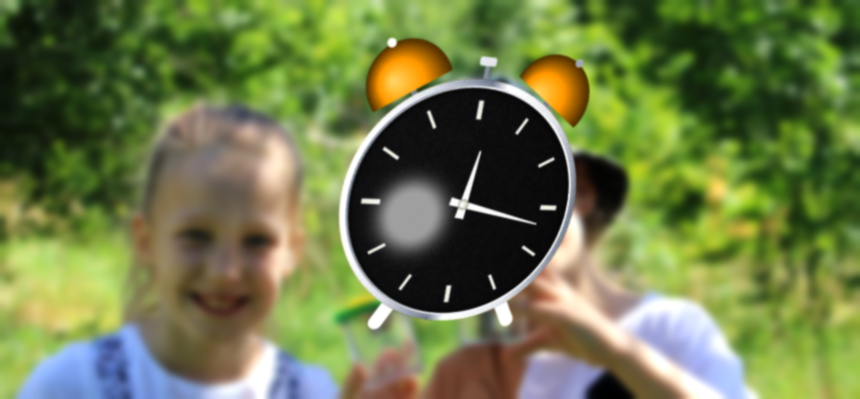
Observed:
12h17
